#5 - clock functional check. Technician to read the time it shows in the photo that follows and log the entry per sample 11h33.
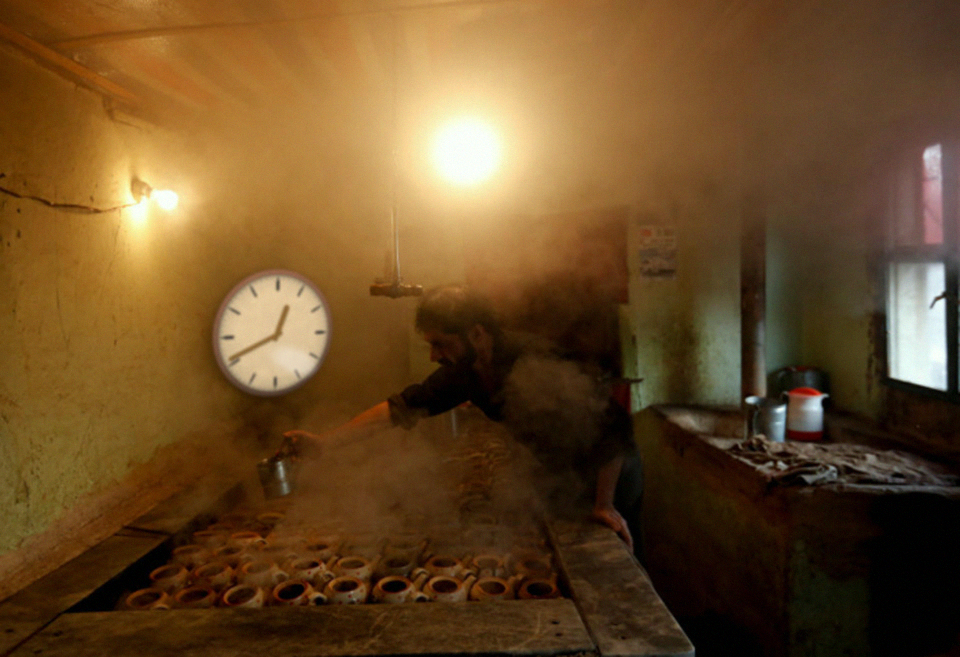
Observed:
12h41
